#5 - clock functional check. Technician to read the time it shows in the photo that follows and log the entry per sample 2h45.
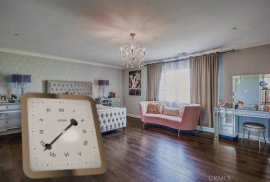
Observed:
1h38
